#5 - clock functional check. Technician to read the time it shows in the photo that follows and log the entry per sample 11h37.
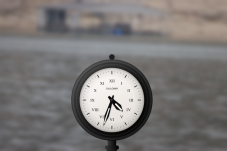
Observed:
4h33
